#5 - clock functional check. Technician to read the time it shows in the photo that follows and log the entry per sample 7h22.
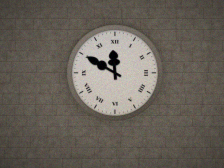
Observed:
11h50
